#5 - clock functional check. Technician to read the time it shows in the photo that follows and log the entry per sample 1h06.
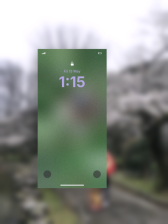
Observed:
1h15
